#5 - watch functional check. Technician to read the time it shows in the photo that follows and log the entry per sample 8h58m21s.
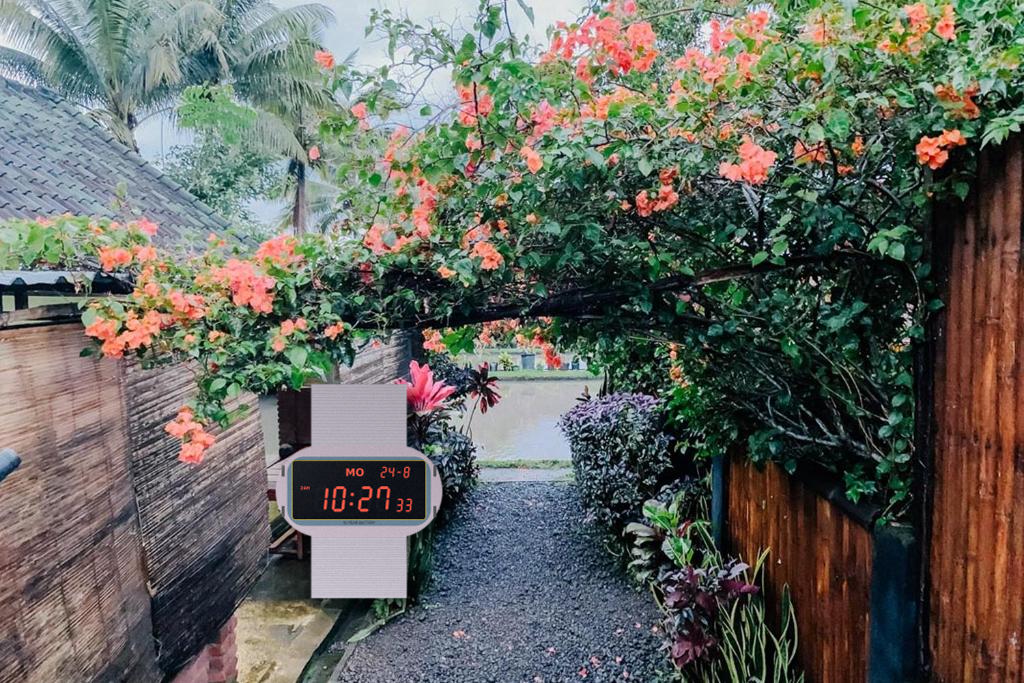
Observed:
10h27m33s
